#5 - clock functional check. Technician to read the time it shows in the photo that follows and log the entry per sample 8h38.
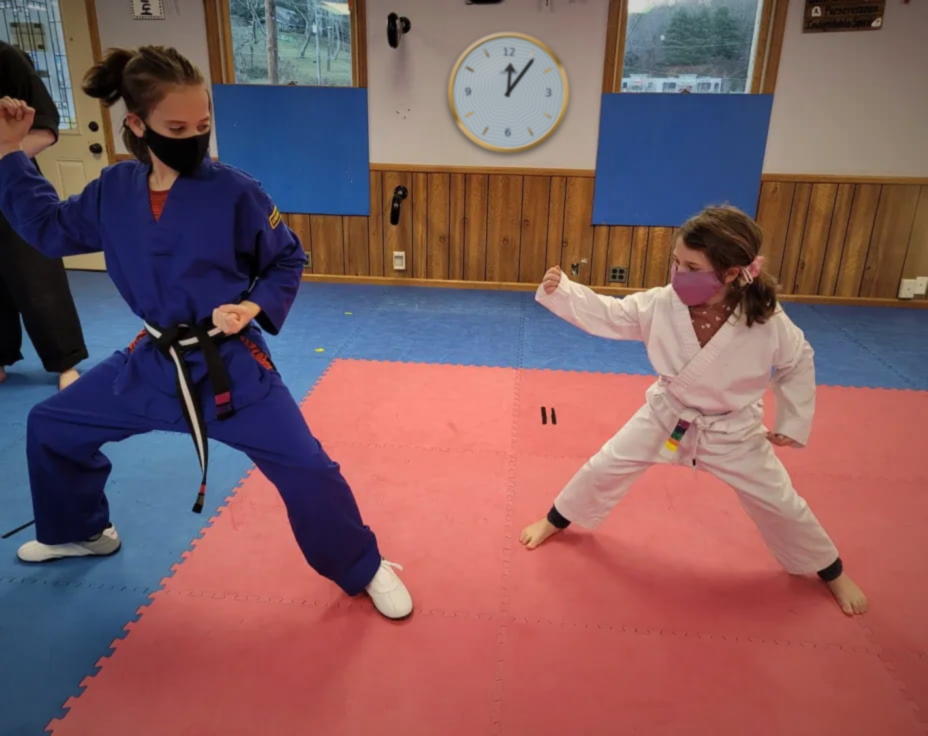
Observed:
12h06
